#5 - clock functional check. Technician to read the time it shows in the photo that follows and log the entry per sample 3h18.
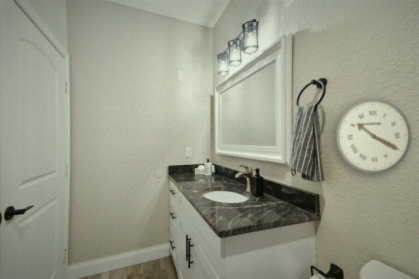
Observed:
10h20
